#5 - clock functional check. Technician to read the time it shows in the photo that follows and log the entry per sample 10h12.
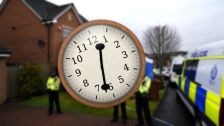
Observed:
12h32
